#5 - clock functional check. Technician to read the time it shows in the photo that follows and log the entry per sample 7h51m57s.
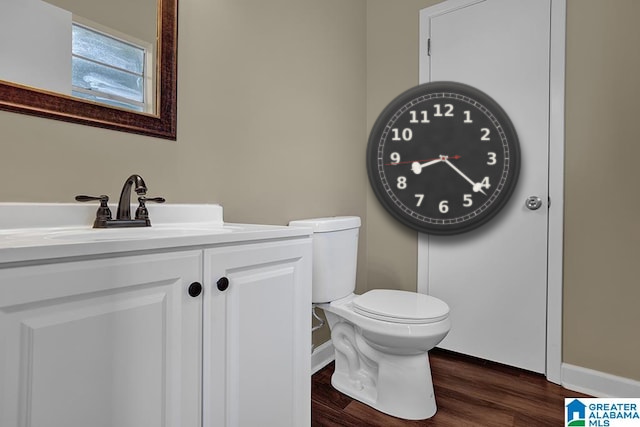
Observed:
8h21m44s
